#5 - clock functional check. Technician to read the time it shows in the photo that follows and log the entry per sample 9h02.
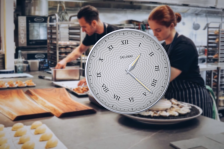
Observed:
1h23
